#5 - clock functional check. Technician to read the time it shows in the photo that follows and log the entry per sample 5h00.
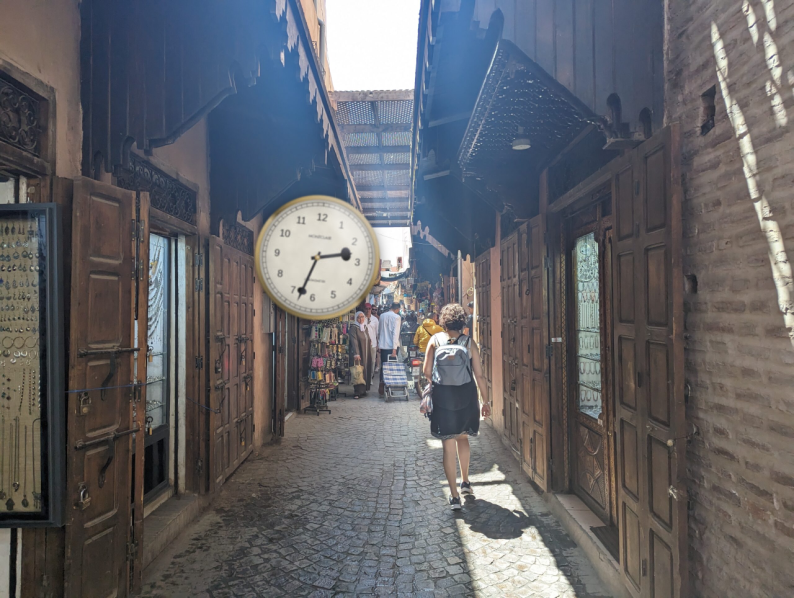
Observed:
2h33
